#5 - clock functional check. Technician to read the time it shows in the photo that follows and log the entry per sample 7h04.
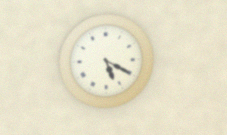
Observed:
5h20
